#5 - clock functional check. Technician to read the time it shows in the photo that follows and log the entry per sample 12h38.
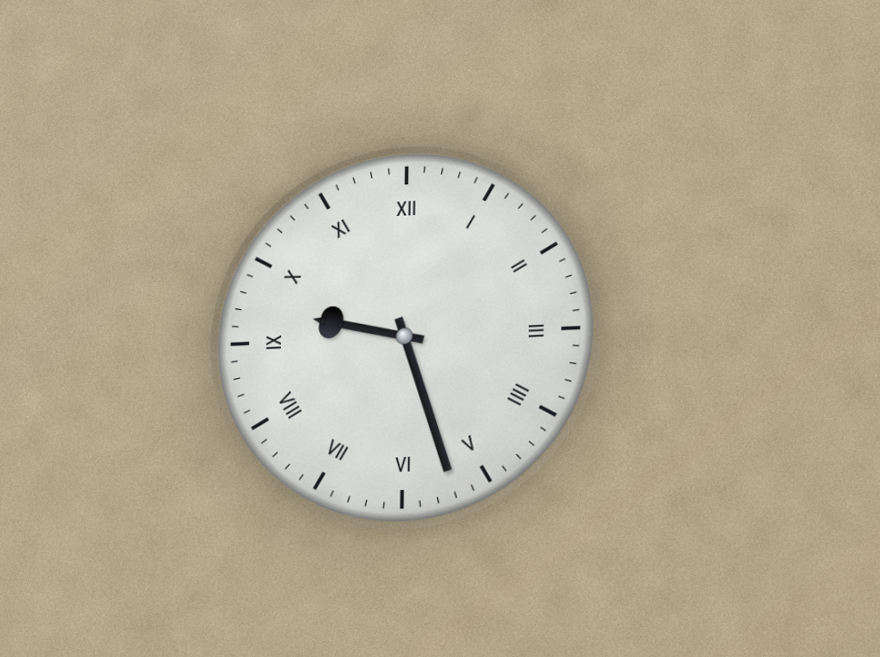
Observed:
9h27
